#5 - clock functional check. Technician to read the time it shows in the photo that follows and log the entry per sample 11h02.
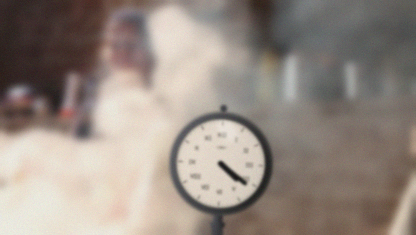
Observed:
4h21
